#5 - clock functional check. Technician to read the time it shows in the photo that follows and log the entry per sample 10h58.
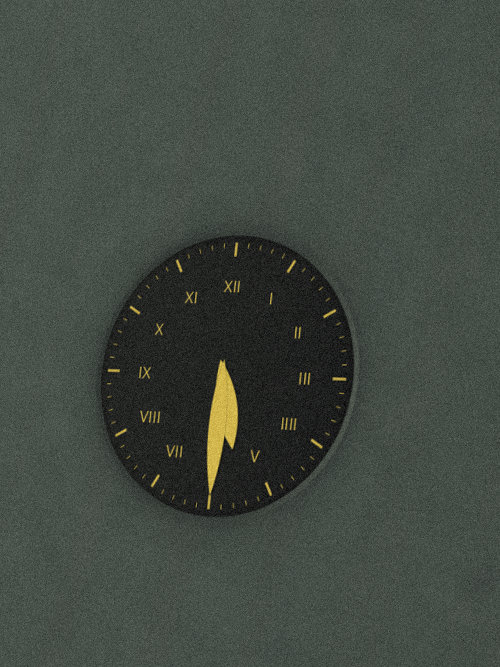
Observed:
5h30
